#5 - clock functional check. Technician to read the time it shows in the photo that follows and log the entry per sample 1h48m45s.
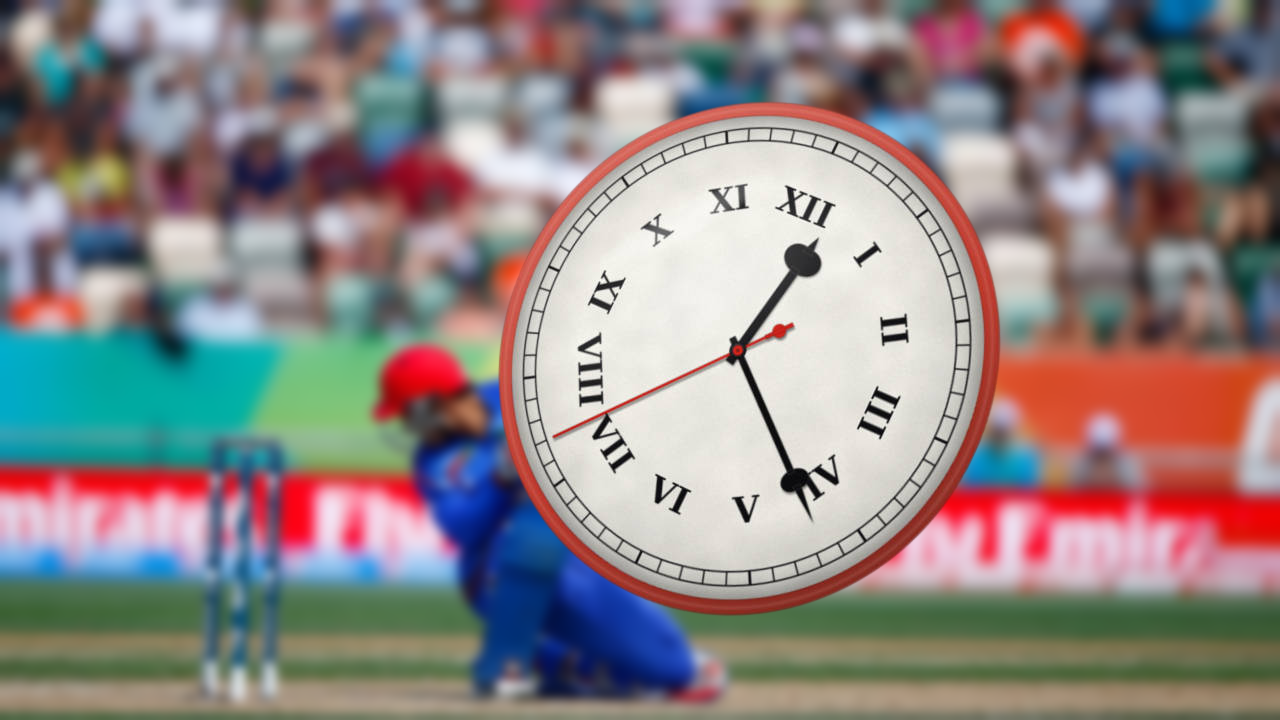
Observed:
12h21m37s
